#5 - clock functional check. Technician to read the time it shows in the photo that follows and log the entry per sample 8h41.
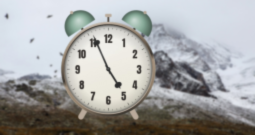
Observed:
4h56
